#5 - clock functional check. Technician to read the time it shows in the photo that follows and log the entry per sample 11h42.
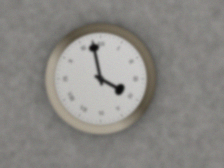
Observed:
3h58
